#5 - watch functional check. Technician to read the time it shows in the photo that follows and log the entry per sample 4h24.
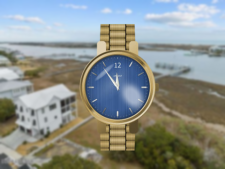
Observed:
11h54
